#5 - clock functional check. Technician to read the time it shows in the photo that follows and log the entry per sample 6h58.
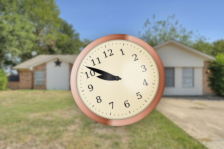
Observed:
9h52
